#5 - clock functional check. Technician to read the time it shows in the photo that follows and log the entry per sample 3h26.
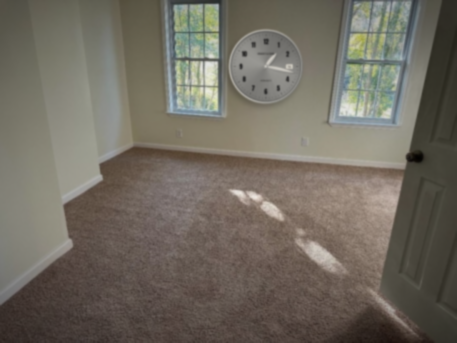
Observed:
1h17
